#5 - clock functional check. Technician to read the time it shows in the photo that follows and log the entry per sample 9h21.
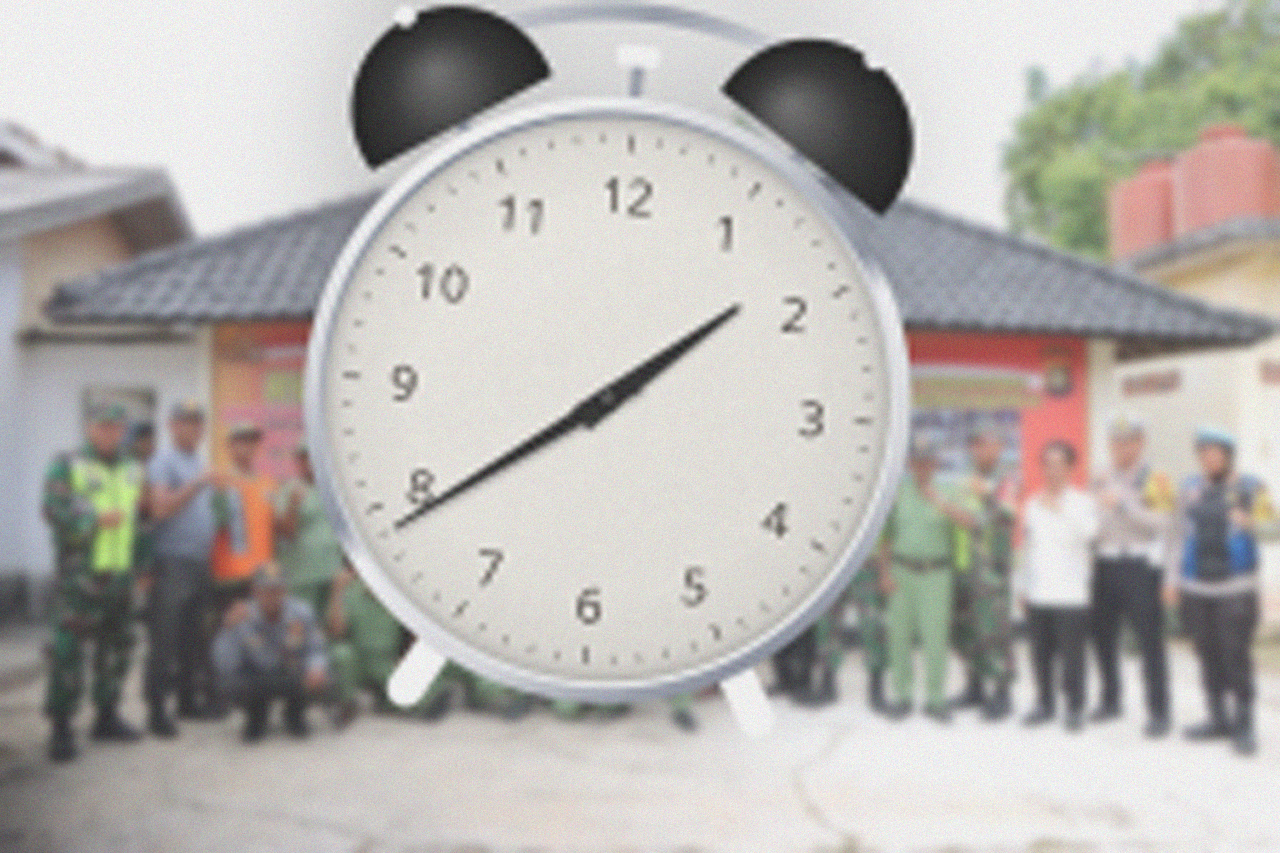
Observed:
1h39
